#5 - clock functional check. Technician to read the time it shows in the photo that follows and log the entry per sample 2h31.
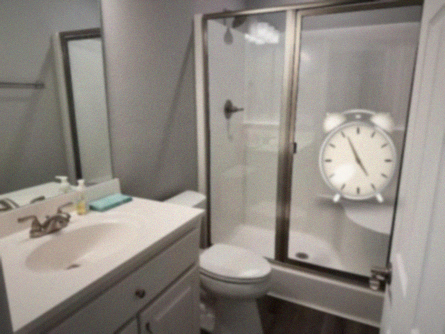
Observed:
4h56
